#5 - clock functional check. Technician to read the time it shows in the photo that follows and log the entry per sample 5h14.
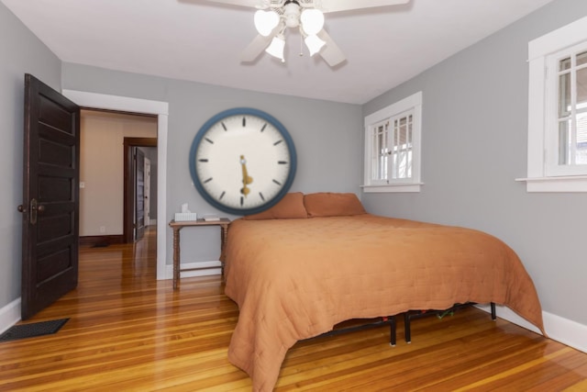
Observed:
5h29
